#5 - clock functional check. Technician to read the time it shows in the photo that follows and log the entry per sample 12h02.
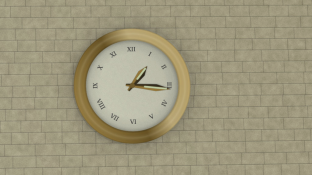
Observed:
1h16
